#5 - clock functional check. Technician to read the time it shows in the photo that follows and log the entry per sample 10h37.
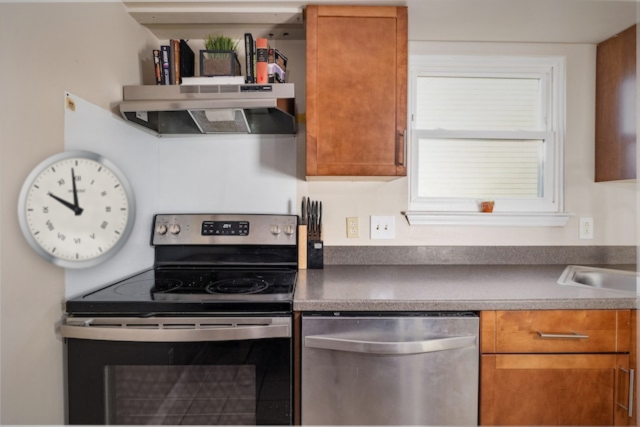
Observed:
9h59
